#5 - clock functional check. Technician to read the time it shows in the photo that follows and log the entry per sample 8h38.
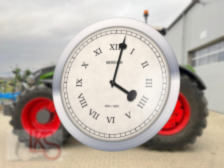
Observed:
4h02
